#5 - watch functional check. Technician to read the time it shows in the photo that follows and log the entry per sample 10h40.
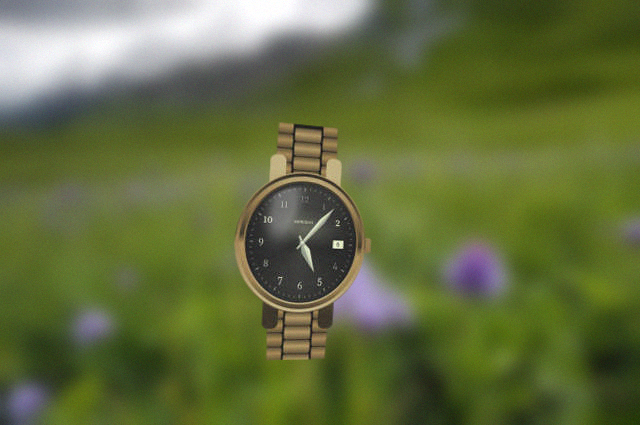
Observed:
5h07
